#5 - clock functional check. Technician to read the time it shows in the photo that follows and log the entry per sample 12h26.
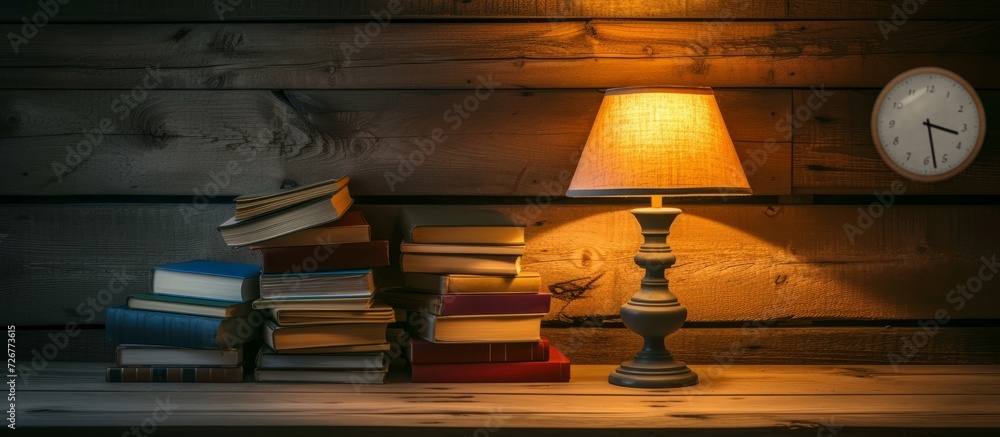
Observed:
3h28
